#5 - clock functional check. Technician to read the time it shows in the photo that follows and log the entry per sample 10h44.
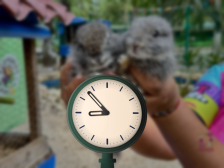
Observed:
8h53
